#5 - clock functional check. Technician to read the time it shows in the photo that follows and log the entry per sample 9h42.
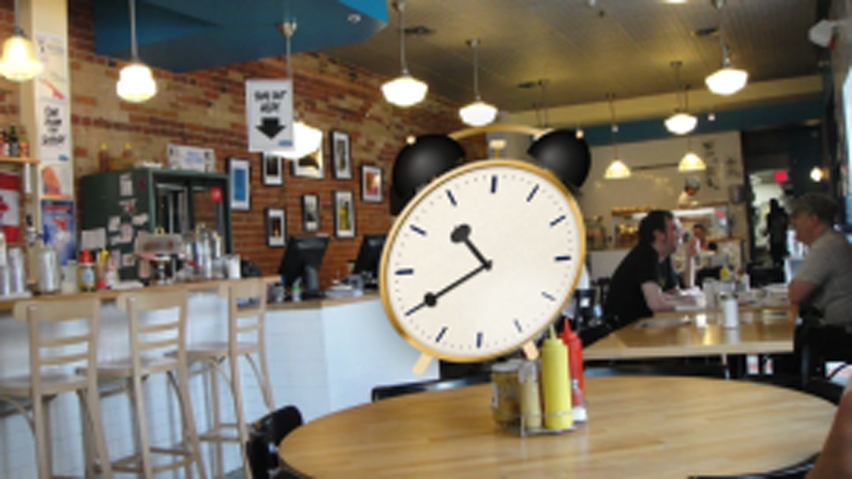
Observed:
10h40
